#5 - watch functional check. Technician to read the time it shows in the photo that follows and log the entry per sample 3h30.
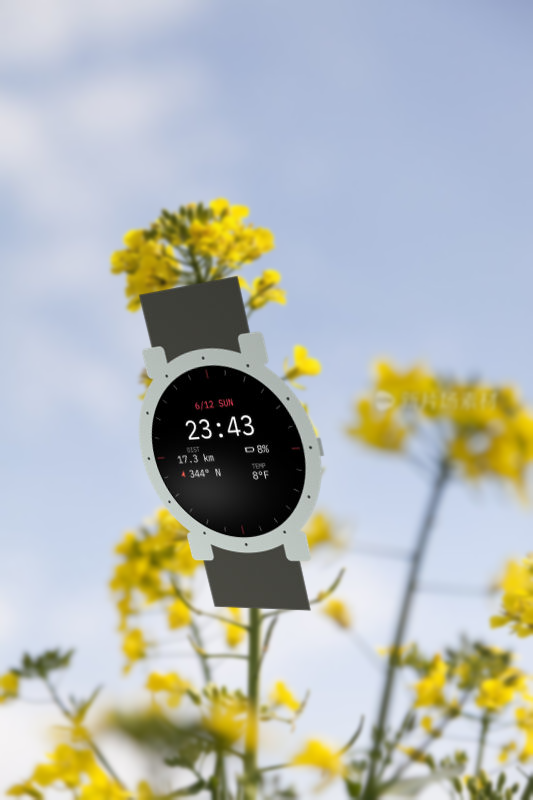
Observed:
23h43
